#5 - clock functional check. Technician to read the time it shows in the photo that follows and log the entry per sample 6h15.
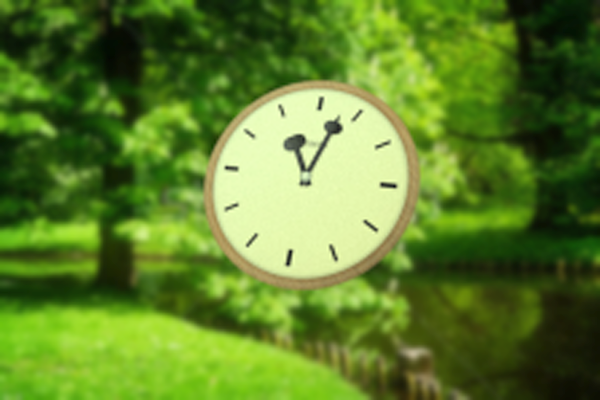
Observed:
11h03
